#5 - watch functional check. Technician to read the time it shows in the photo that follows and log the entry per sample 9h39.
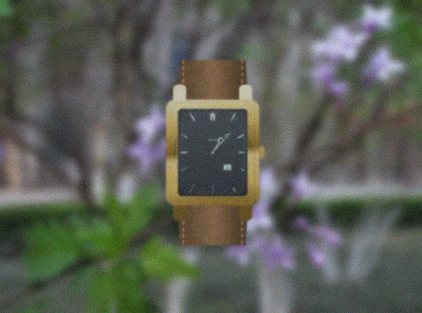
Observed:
1h07
